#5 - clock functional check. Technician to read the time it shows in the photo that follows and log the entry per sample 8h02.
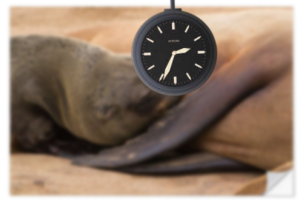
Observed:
2h34
